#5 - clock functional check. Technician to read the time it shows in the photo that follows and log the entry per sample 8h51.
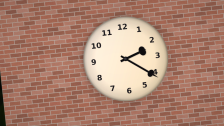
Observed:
2h21
